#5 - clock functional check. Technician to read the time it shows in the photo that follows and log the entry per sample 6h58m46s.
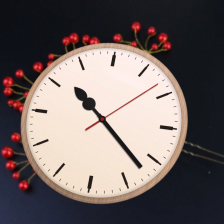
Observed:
10h22m08s
